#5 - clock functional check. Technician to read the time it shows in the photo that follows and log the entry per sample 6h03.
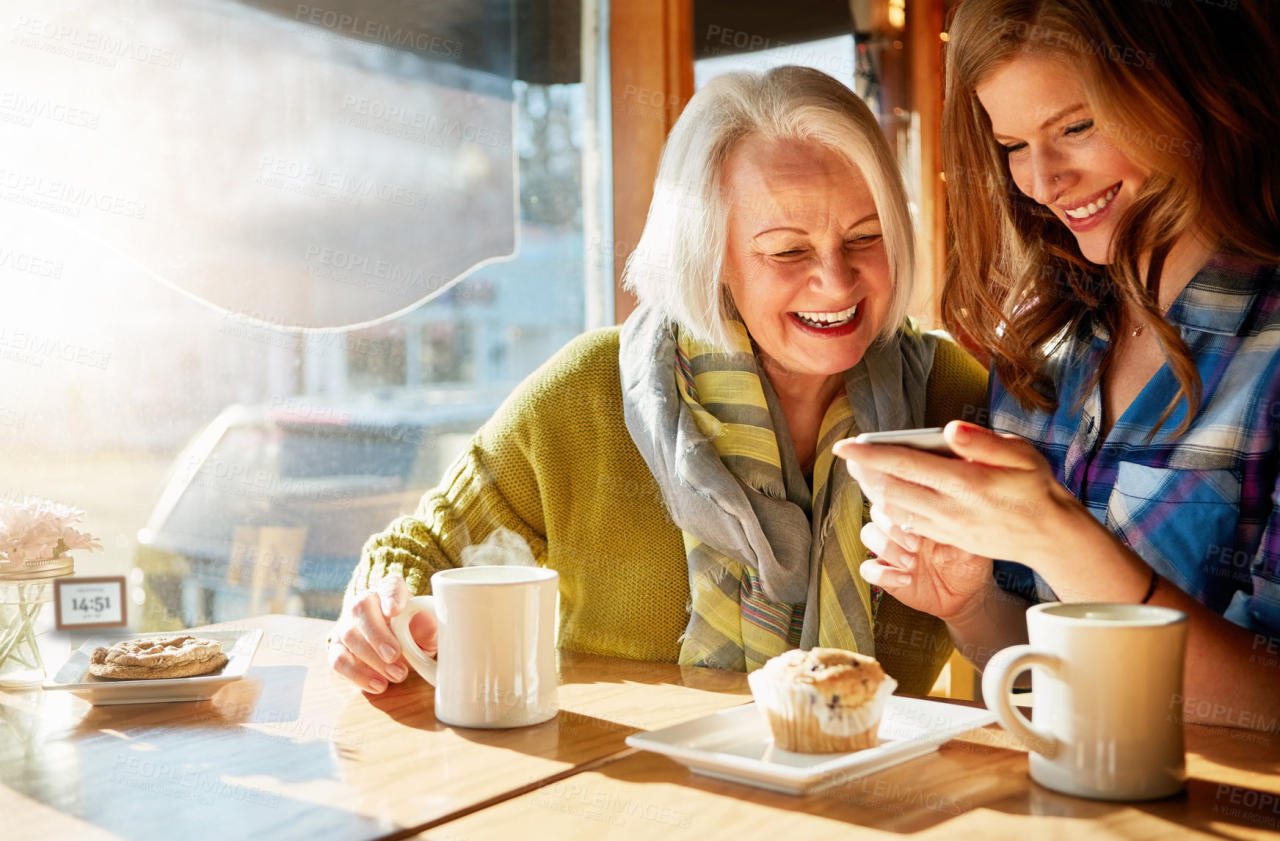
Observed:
14h51
